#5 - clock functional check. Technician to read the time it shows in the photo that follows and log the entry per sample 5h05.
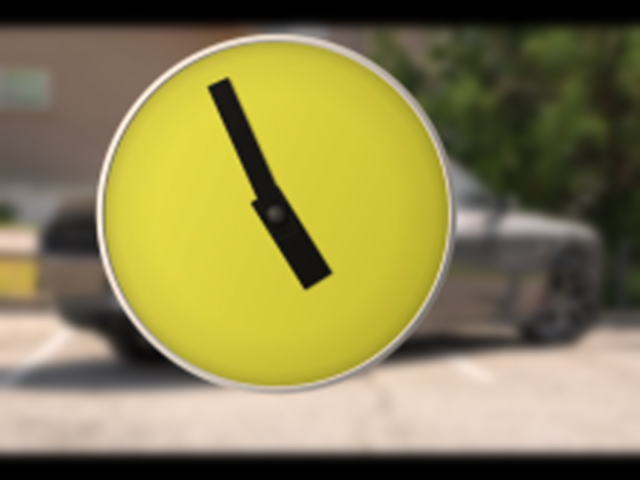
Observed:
4h56
